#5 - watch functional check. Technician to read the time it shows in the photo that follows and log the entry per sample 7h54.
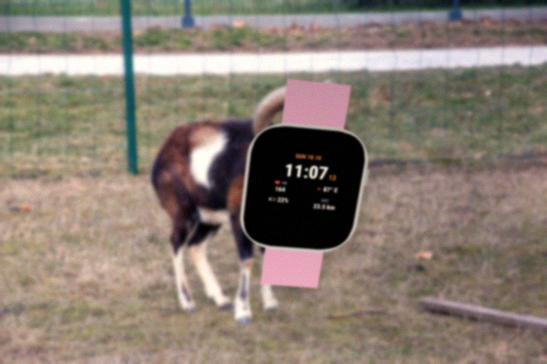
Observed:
11h07
